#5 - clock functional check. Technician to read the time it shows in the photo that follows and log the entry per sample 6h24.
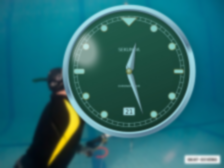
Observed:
12h27
